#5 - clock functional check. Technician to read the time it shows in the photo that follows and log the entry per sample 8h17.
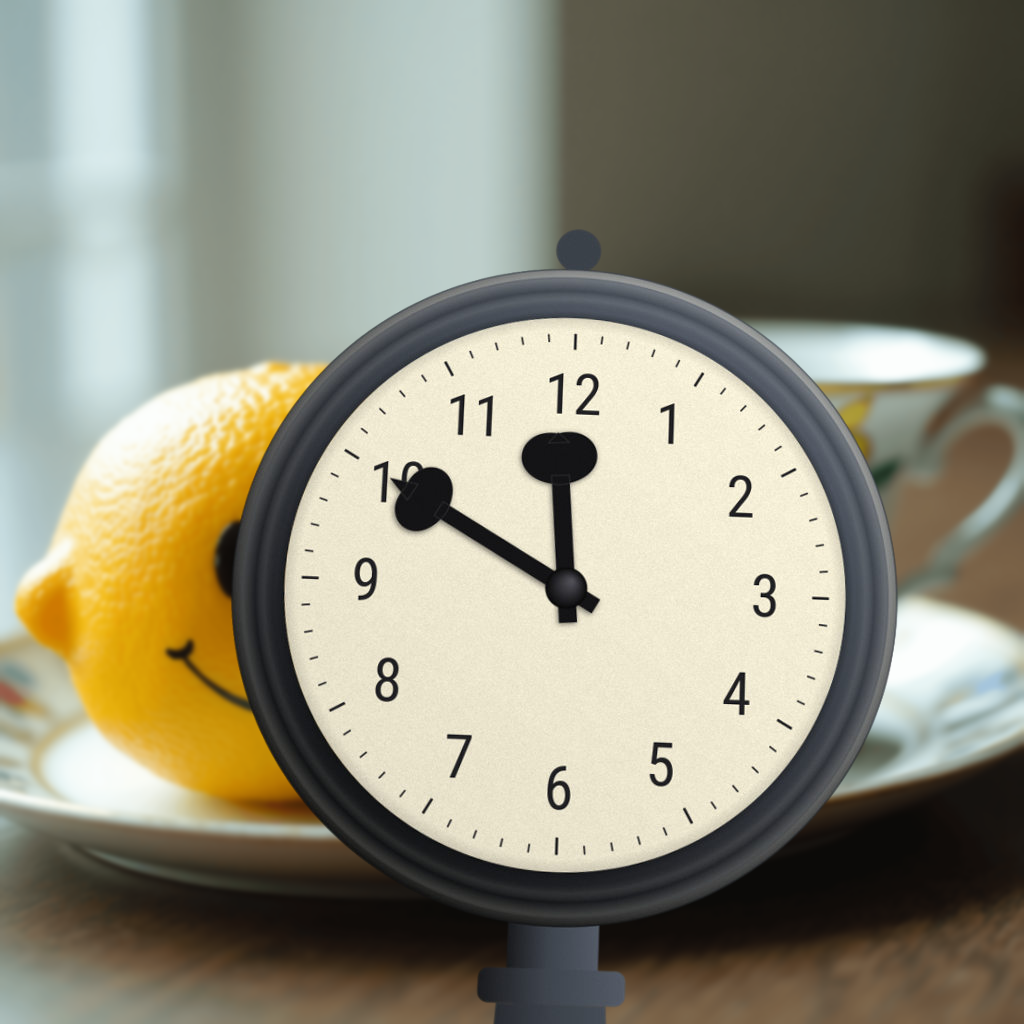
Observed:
11h50
